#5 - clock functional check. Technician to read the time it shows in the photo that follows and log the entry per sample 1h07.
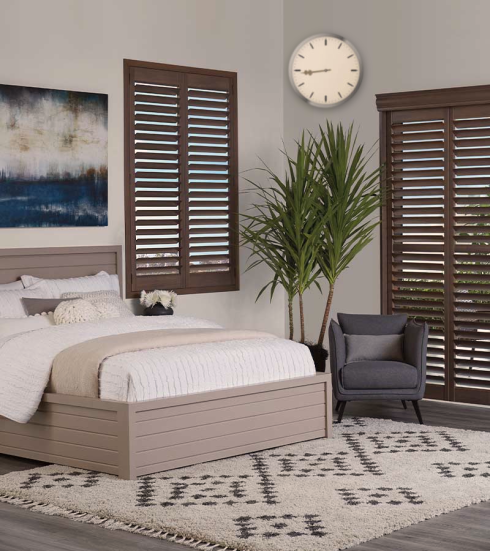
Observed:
8h44
